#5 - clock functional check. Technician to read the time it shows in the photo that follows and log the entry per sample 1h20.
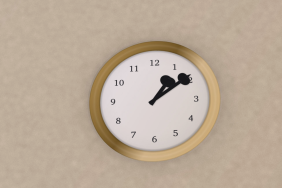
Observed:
1h09
